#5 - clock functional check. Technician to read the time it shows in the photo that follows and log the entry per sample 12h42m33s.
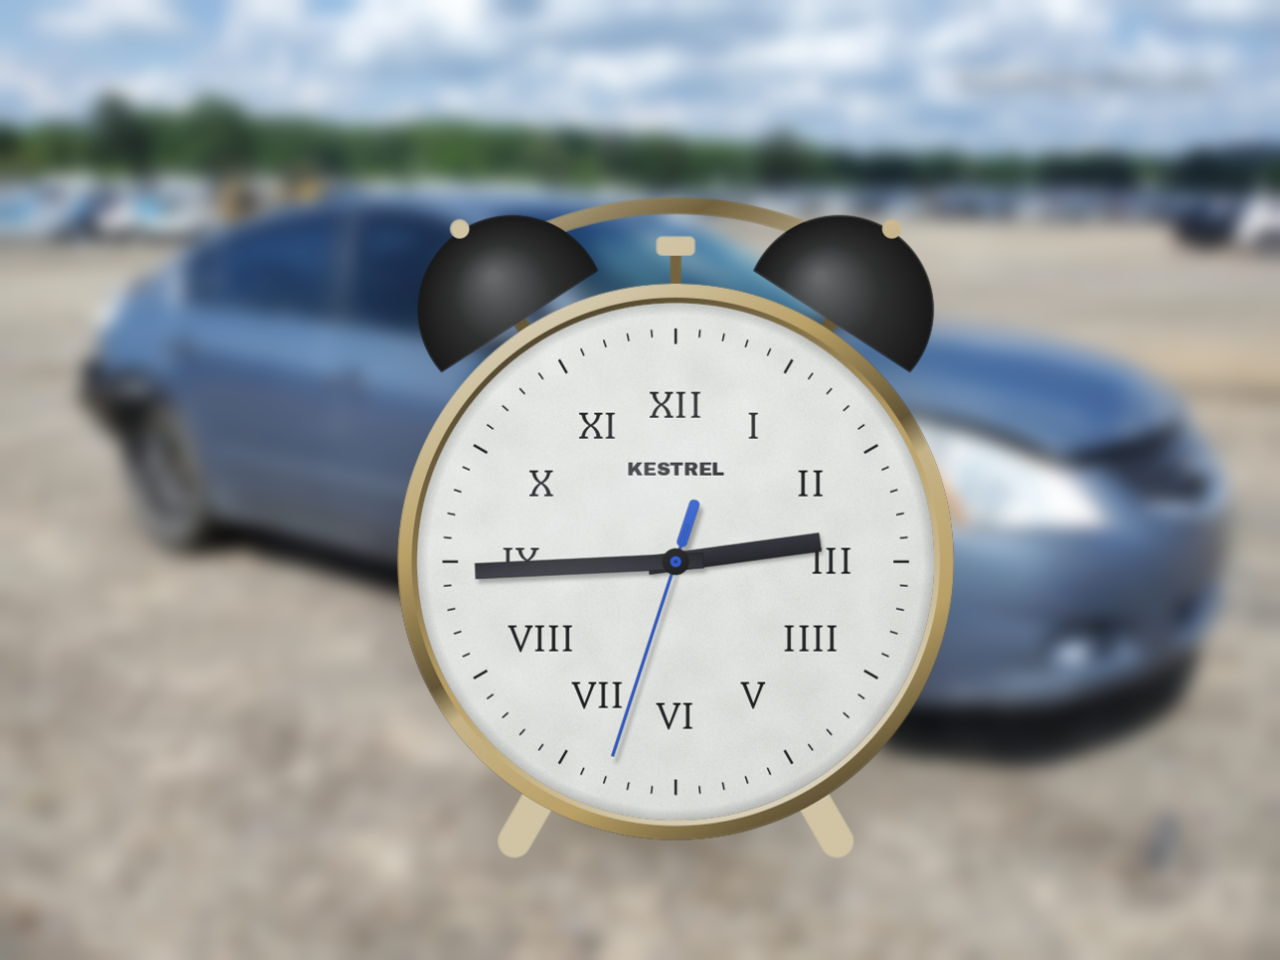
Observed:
2h44m33s
